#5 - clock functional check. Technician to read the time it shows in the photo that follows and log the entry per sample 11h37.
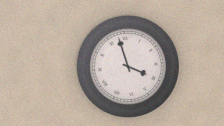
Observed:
3h58
